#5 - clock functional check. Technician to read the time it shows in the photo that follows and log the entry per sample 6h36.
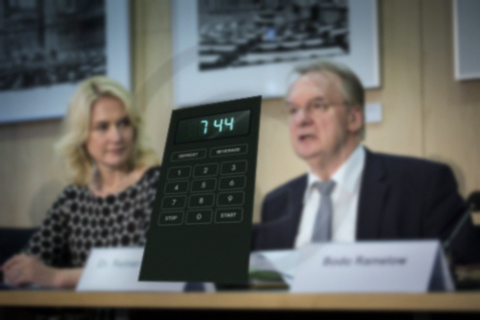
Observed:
7h44
